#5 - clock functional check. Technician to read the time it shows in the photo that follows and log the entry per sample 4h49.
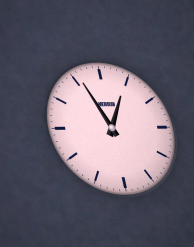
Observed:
12h56
